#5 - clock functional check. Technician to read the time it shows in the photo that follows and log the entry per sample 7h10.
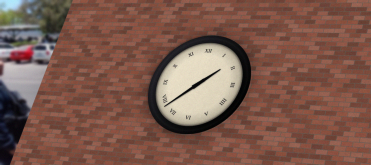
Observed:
1h38
